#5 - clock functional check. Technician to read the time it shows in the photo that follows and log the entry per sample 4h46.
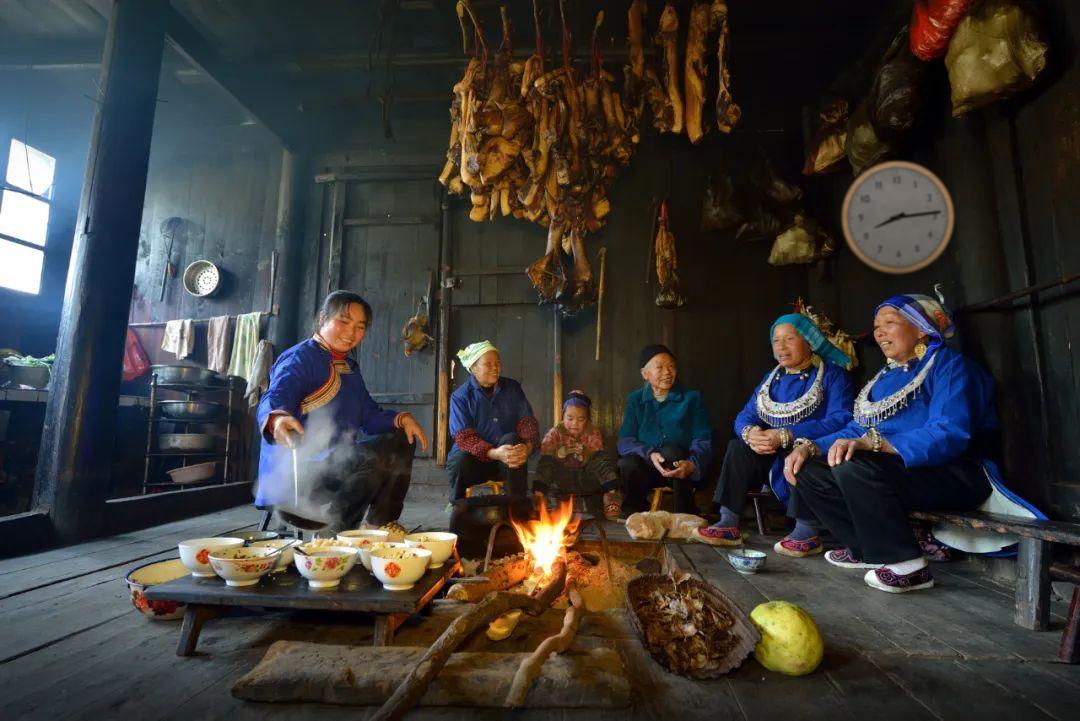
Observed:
8h14
